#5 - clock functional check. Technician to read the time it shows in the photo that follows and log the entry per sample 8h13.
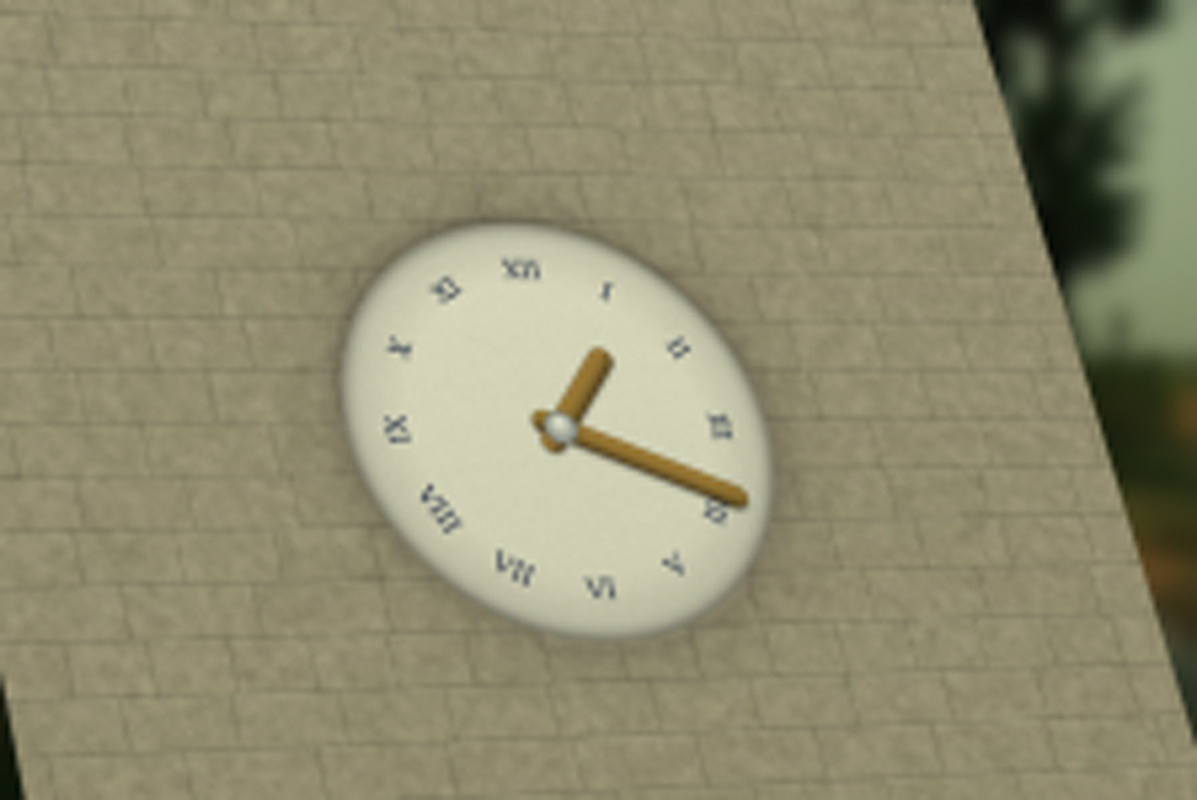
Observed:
1h19
